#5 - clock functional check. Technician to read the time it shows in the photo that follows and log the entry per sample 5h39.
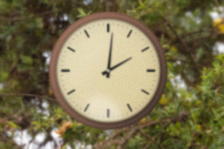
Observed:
2h01
